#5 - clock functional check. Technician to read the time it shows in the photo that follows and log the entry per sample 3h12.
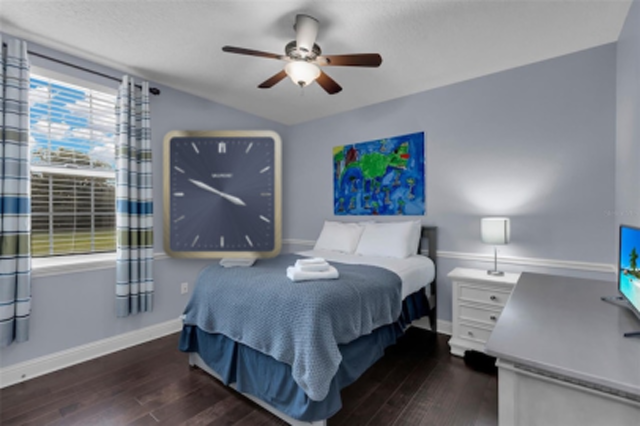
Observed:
3h49
